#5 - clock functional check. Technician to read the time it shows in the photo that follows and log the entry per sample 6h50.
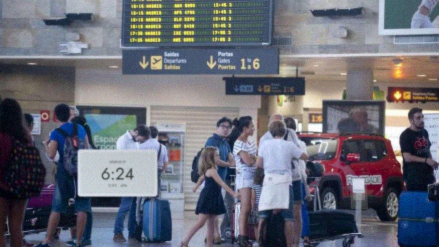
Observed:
6h24
